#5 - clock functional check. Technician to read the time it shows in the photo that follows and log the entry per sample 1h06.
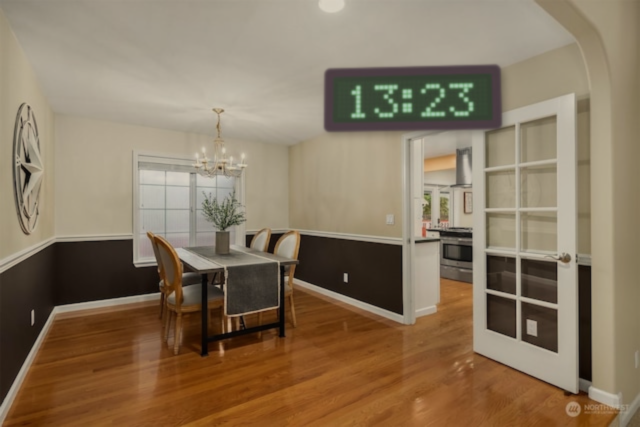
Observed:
13h23
